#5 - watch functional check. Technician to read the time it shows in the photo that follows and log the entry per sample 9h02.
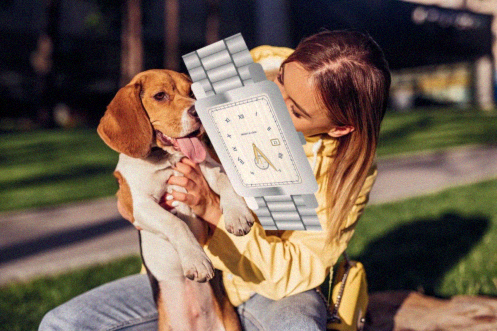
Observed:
6h26
